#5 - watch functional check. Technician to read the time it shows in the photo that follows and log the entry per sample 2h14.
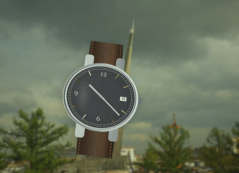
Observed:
10h22
